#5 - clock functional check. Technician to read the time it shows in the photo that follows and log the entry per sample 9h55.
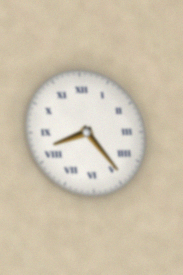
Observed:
8h24
